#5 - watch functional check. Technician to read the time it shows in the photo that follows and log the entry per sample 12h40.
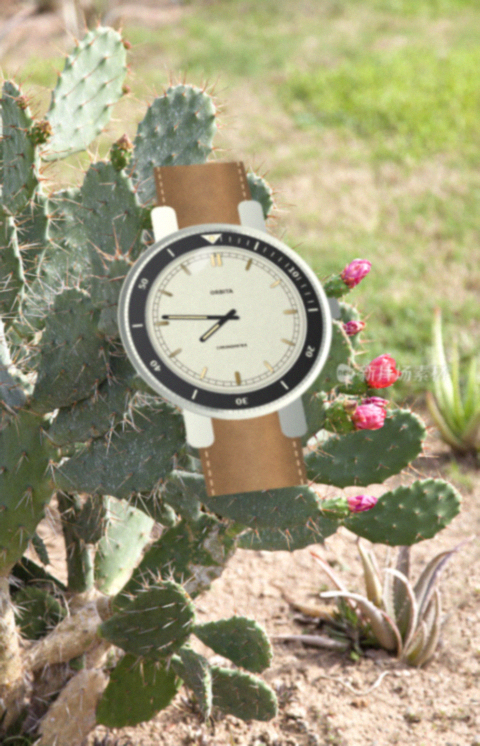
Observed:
7h46
